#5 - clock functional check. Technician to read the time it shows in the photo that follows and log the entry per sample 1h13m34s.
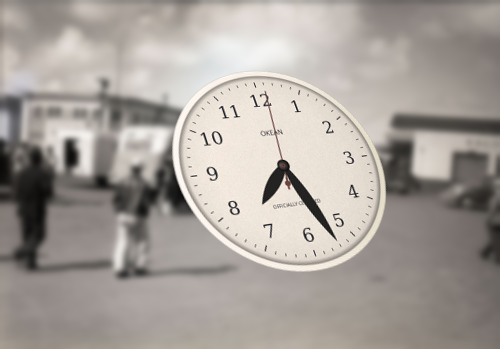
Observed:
7h27m01s
